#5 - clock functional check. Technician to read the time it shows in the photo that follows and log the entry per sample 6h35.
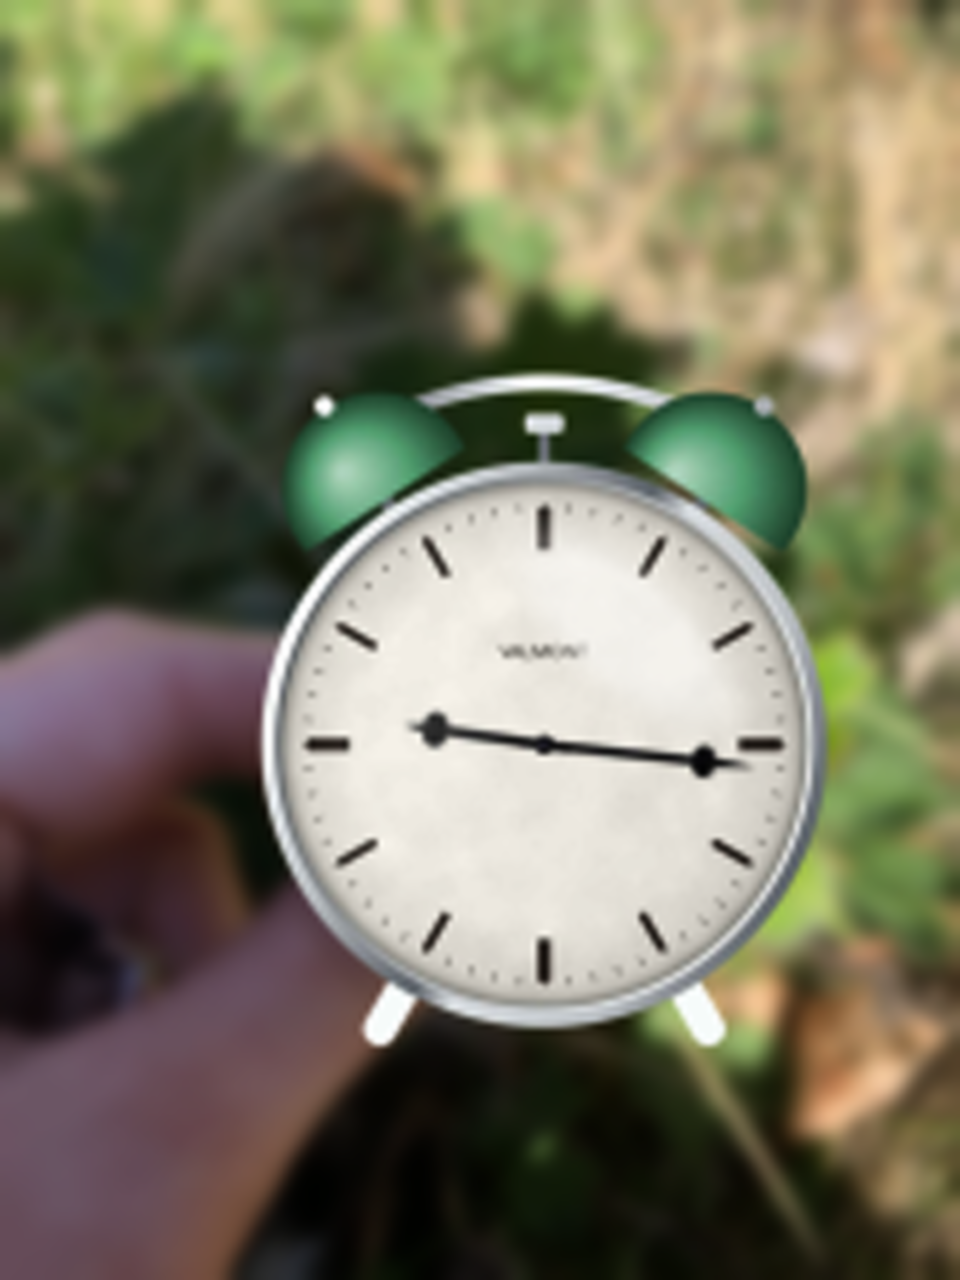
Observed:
9h16
